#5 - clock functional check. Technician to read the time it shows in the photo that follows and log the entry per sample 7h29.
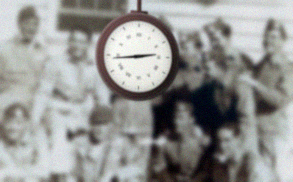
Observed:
2h44
